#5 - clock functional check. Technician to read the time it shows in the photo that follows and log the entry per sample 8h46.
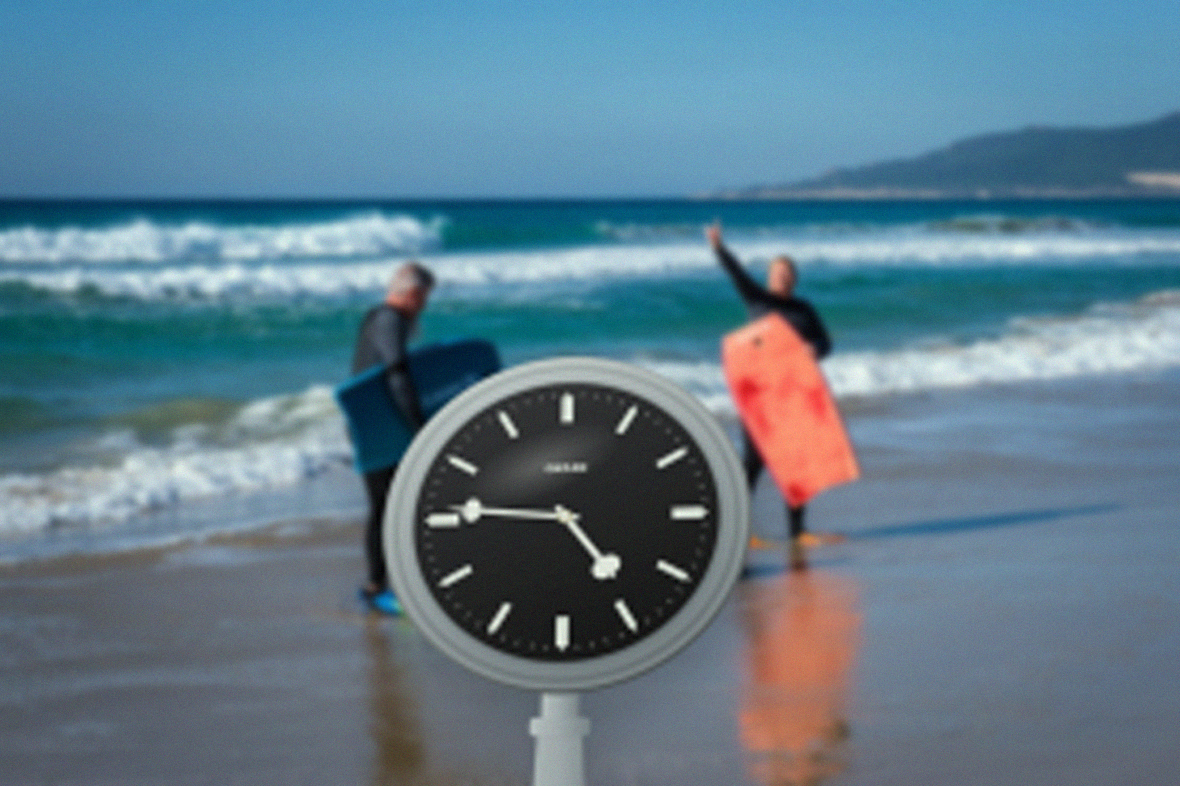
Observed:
4h46
